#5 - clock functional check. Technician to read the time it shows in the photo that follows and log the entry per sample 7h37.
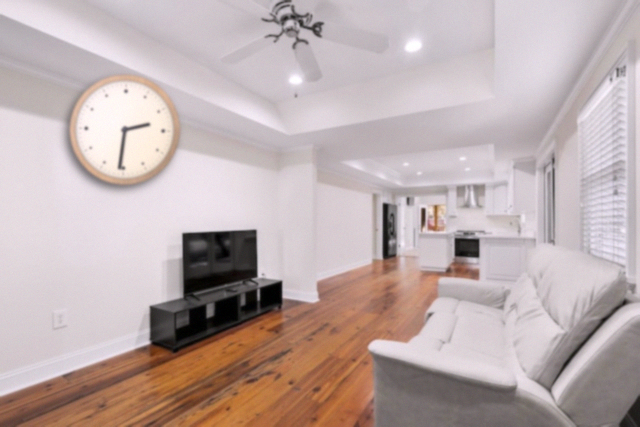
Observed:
2h31
